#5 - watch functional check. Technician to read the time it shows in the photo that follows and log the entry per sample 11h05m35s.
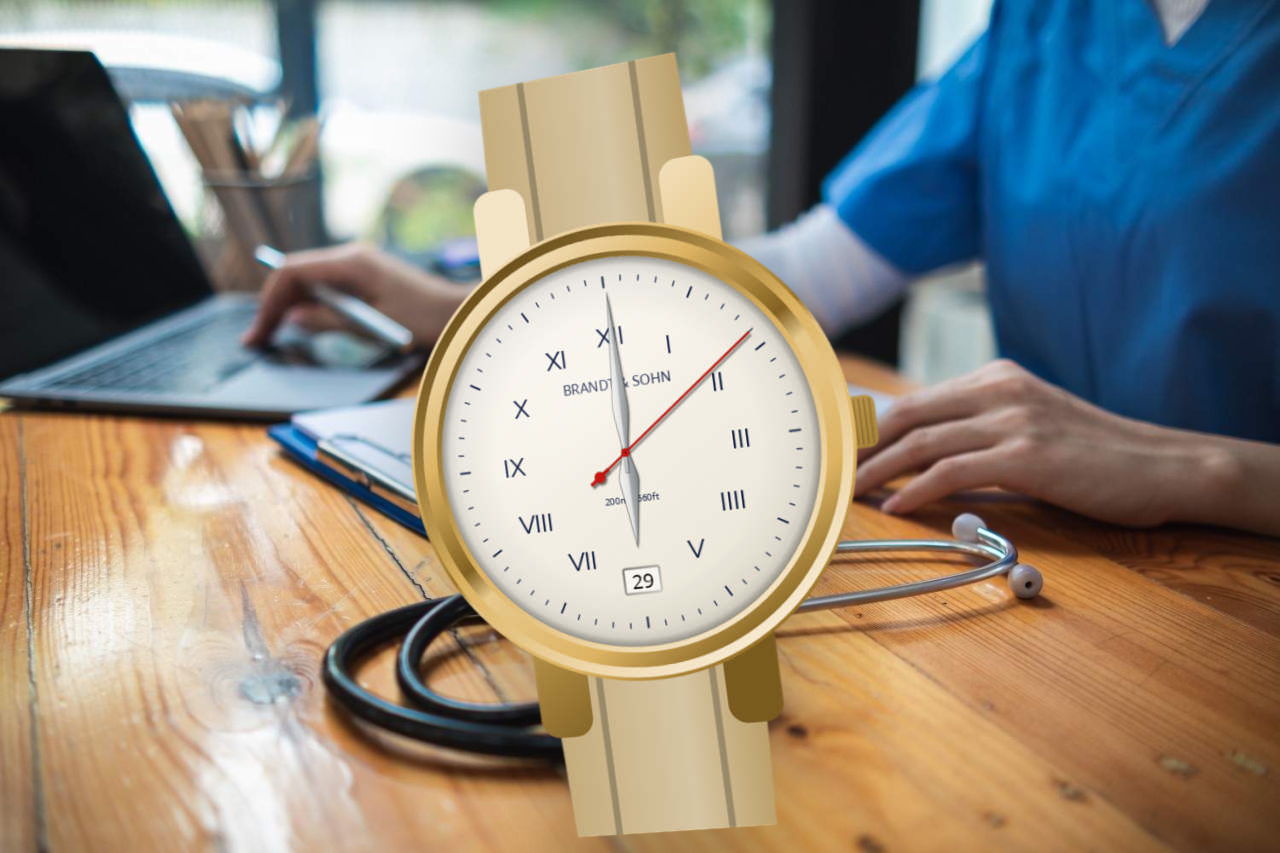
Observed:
6h00m09s
